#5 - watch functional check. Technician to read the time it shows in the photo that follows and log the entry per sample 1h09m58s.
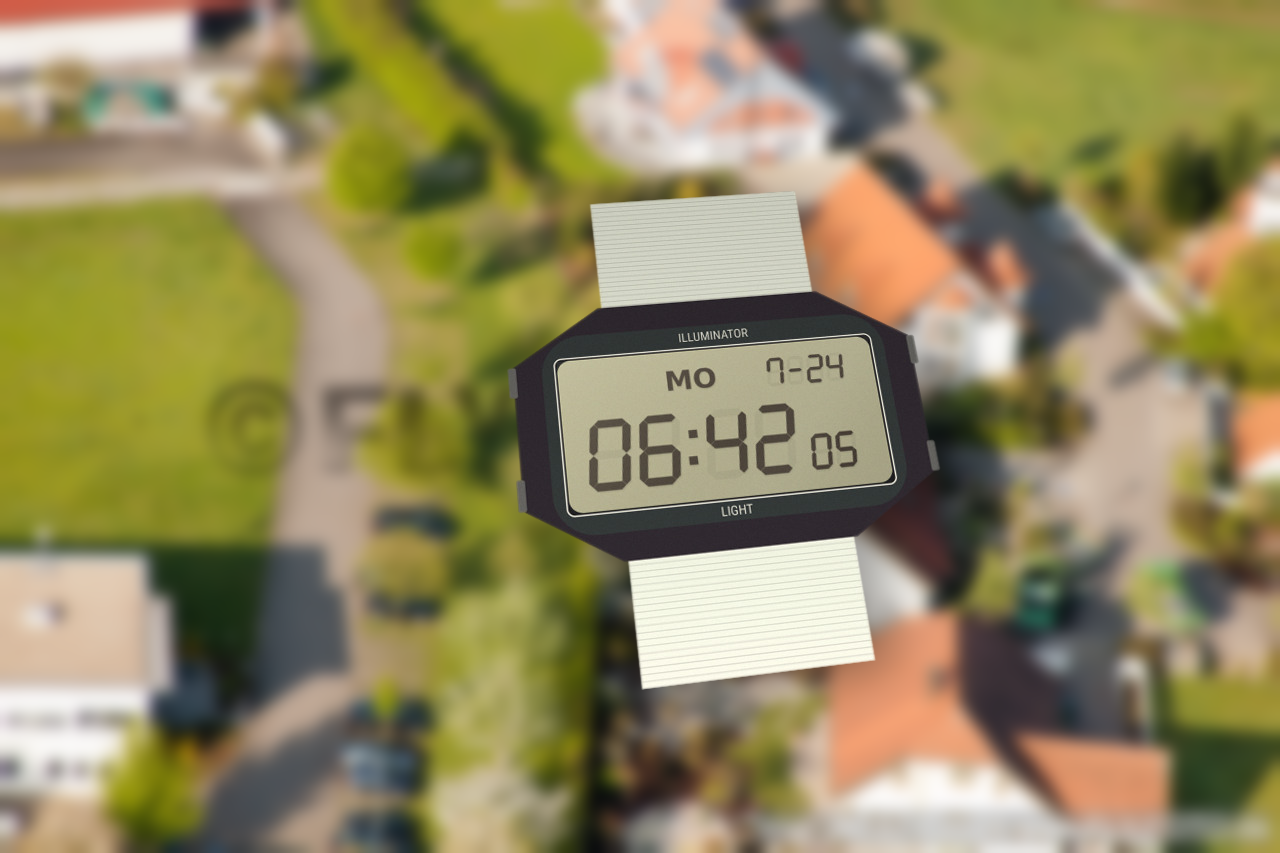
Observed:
6h42m05s
